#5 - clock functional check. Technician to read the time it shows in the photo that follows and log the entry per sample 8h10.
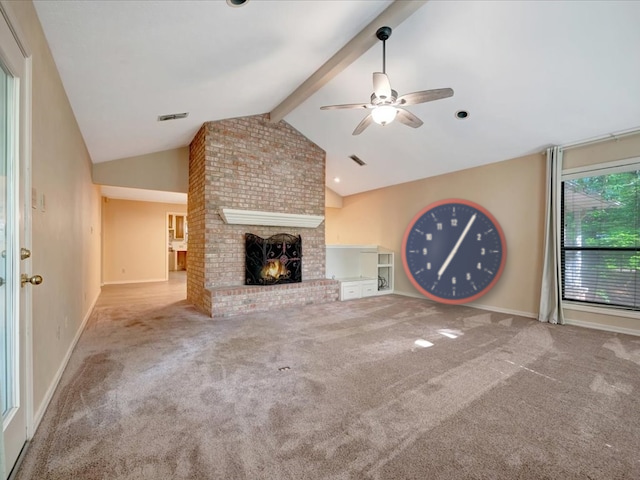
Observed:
7h05
